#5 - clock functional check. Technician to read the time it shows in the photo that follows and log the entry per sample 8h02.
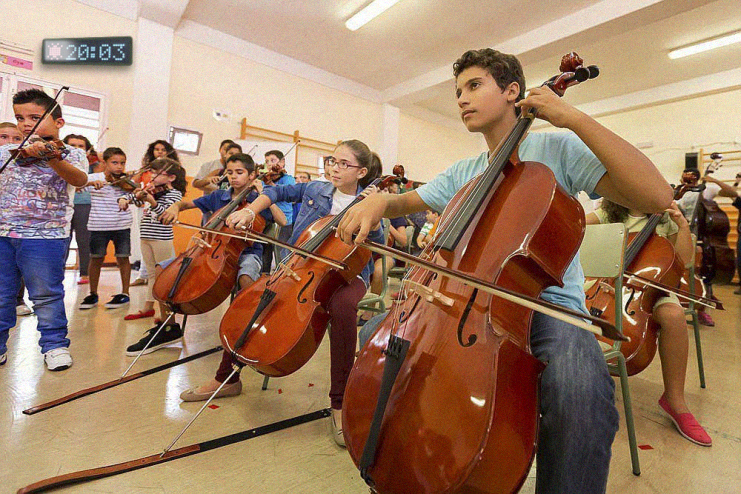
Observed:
20h03
